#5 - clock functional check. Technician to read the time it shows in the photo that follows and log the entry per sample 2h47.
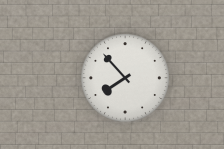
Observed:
7h53
